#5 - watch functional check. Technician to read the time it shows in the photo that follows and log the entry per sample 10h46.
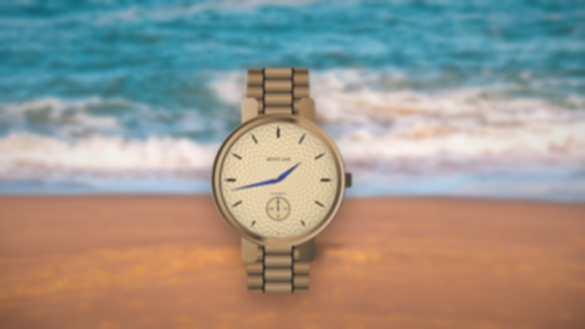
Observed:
1h43
